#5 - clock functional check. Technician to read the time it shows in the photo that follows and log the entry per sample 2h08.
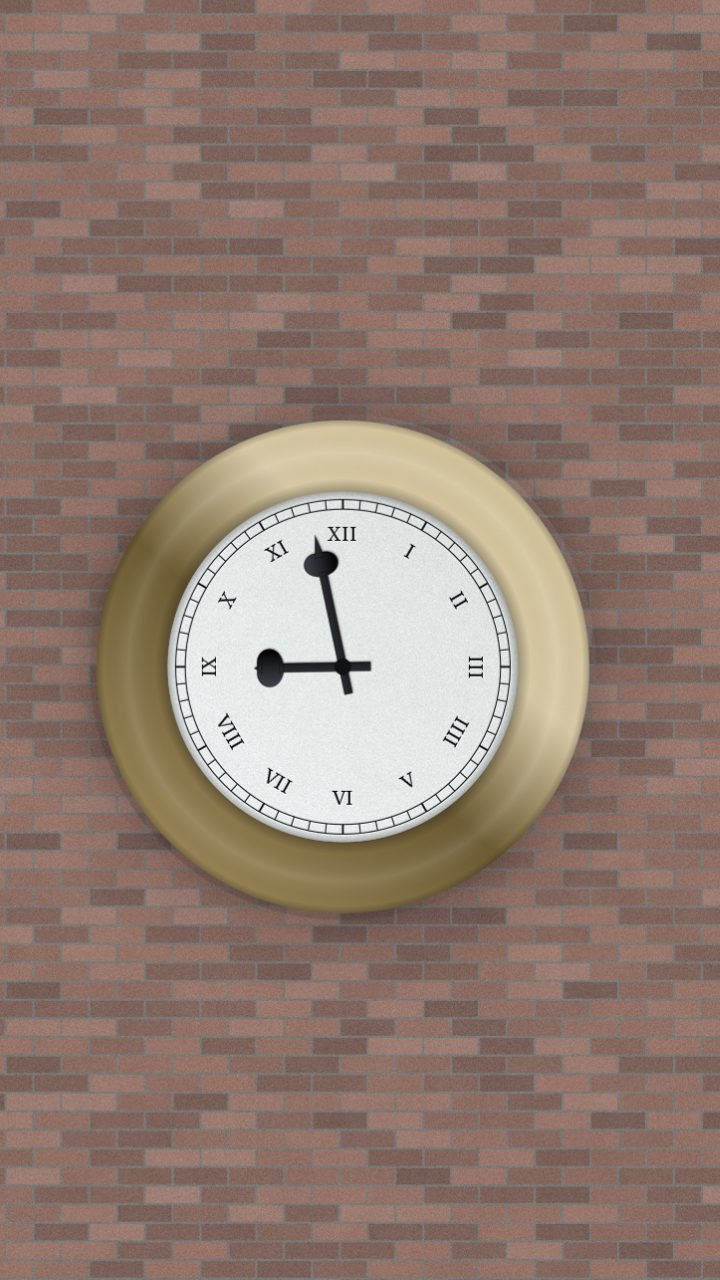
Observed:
8h58
